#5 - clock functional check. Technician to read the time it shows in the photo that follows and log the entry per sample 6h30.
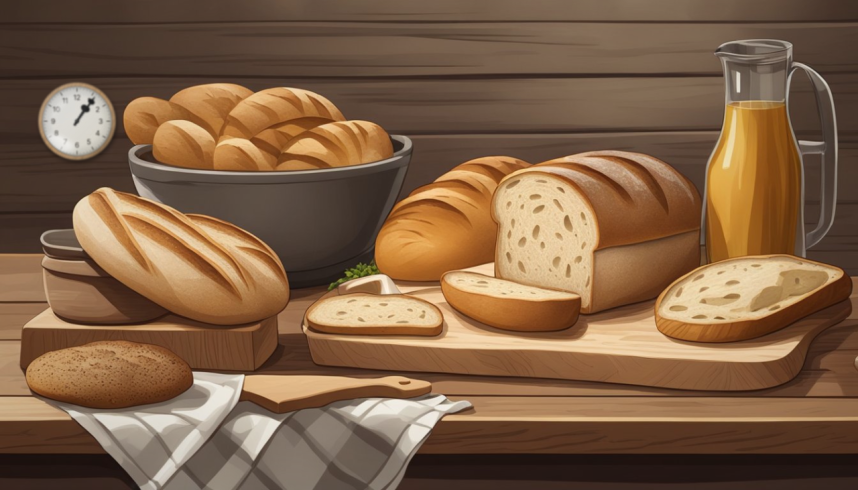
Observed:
1h06
